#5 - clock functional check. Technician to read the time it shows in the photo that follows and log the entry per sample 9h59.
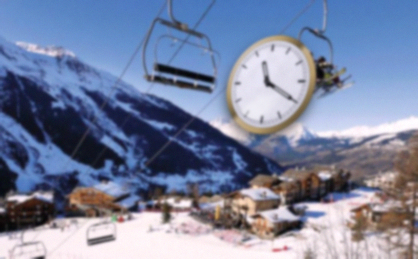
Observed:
11h20
